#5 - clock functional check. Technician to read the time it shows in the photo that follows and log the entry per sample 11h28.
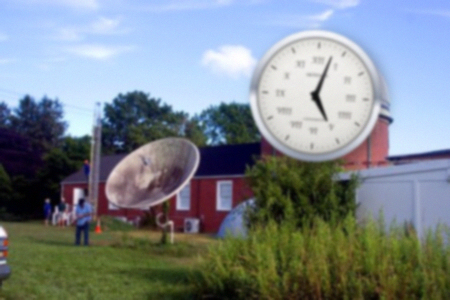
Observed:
5h03
